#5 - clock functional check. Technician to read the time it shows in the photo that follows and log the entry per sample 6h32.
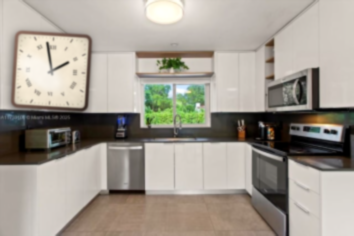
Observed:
1h58
